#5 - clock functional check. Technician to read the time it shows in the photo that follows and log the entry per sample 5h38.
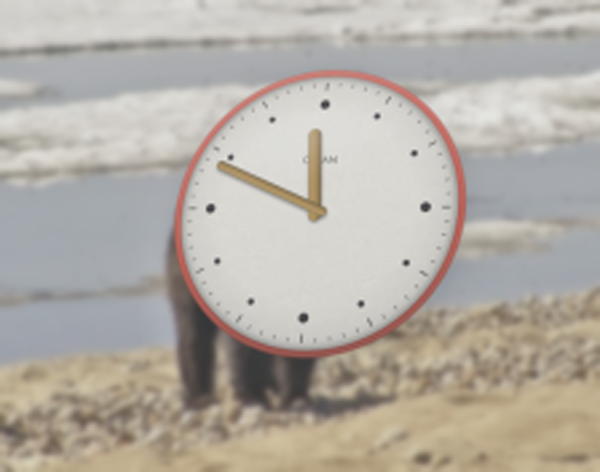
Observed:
11h49
